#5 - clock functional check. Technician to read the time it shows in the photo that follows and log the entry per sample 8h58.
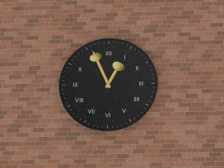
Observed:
12h56
